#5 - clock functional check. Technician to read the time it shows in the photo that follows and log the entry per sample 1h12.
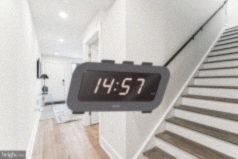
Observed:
14h57
